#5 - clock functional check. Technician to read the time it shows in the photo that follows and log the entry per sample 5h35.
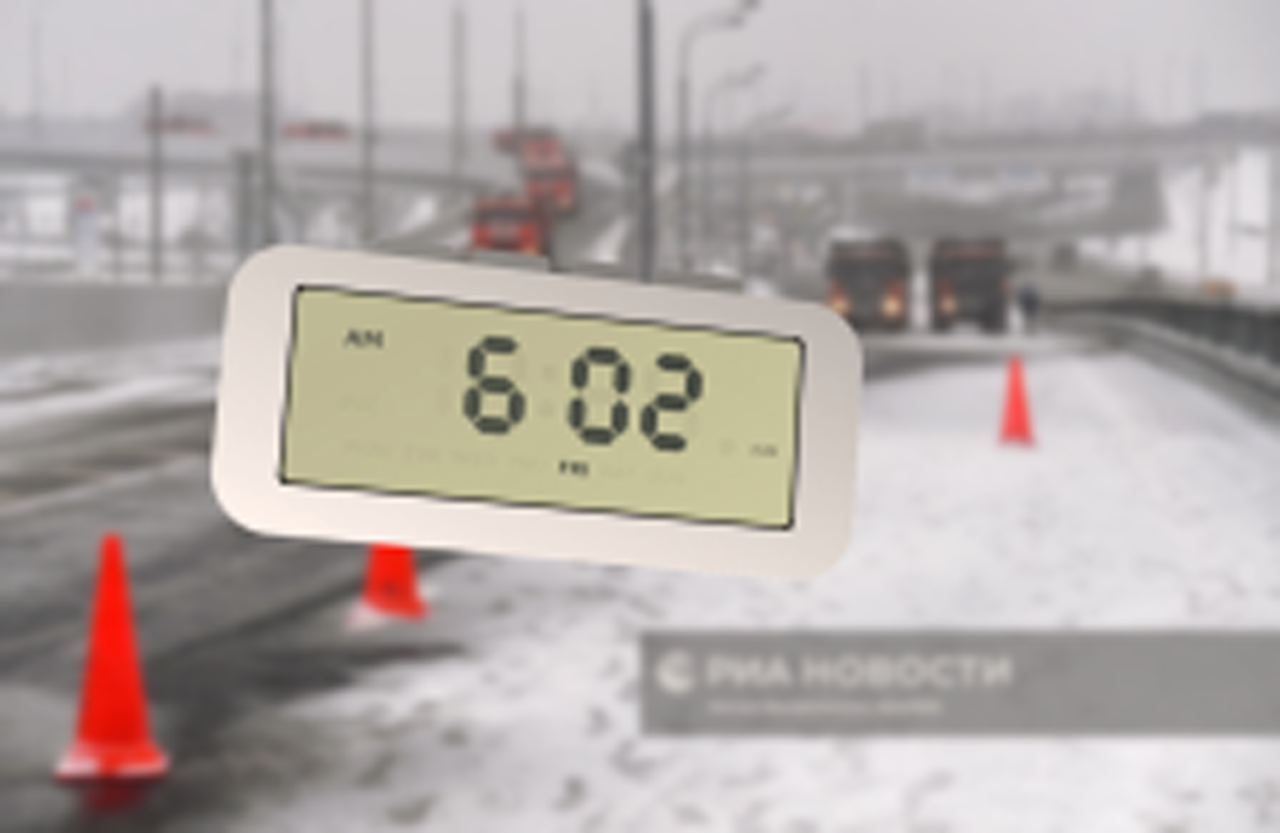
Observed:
6h02
